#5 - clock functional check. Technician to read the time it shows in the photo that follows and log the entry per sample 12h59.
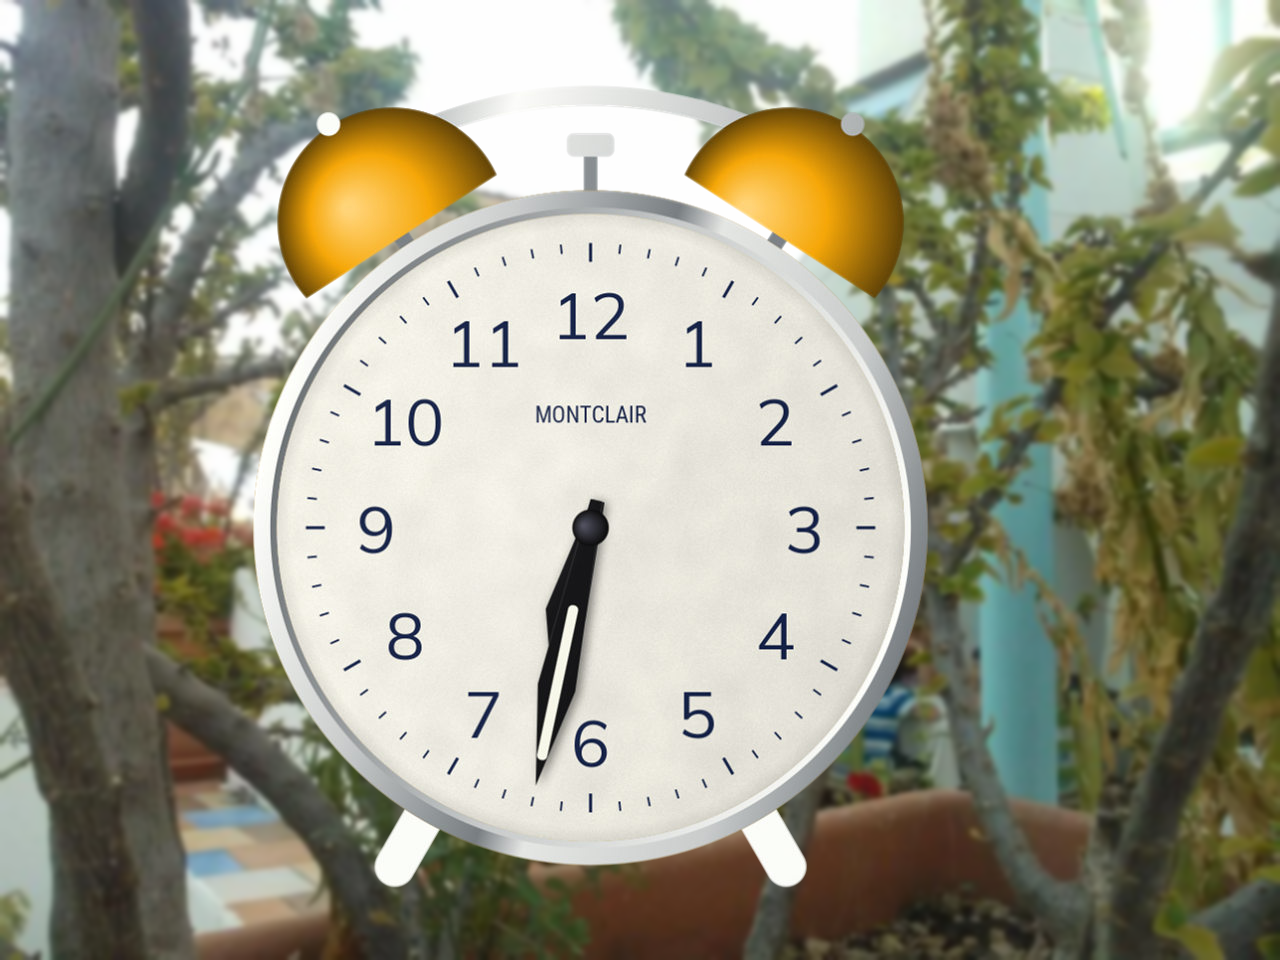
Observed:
6h32
